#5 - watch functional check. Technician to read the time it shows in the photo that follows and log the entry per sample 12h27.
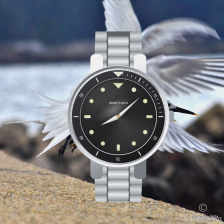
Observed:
8h08
